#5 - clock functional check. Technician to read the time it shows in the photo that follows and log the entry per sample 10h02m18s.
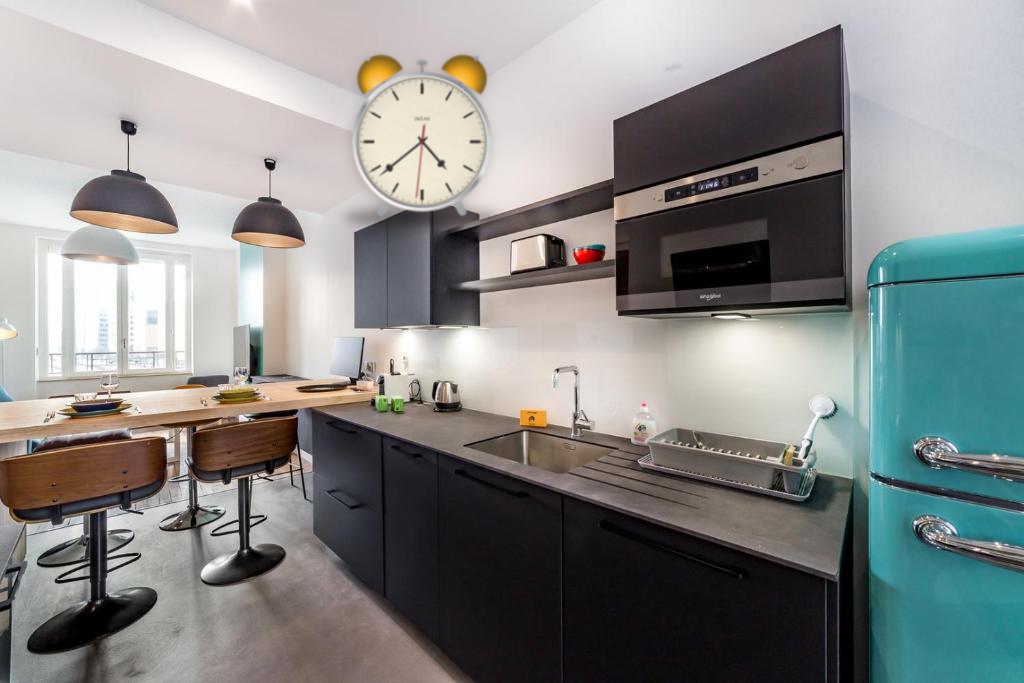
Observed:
4h38m31s
